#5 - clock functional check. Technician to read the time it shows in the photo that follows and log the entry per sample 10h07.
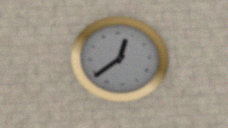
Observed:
12h39
